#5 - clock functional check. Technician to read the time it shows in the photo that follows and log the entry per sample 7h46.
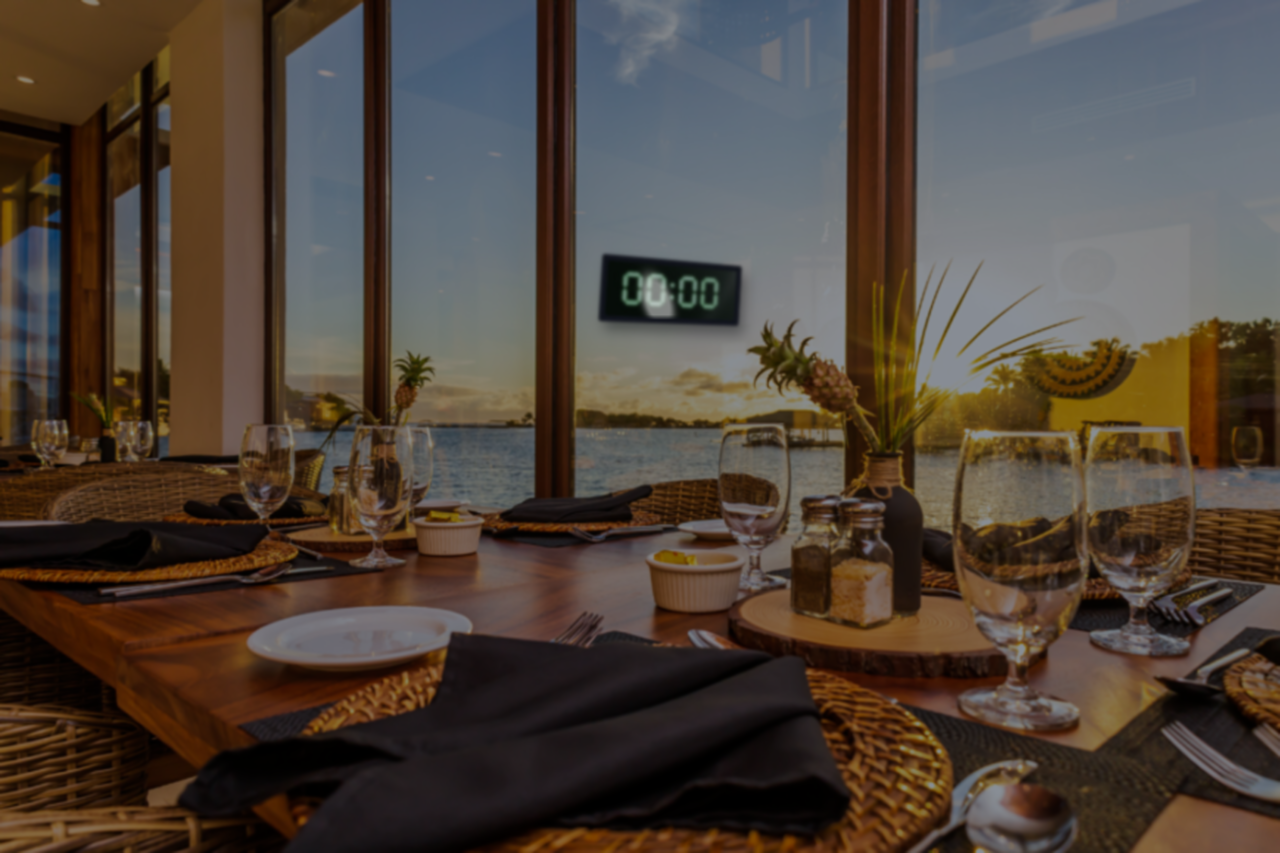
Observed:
0h00
